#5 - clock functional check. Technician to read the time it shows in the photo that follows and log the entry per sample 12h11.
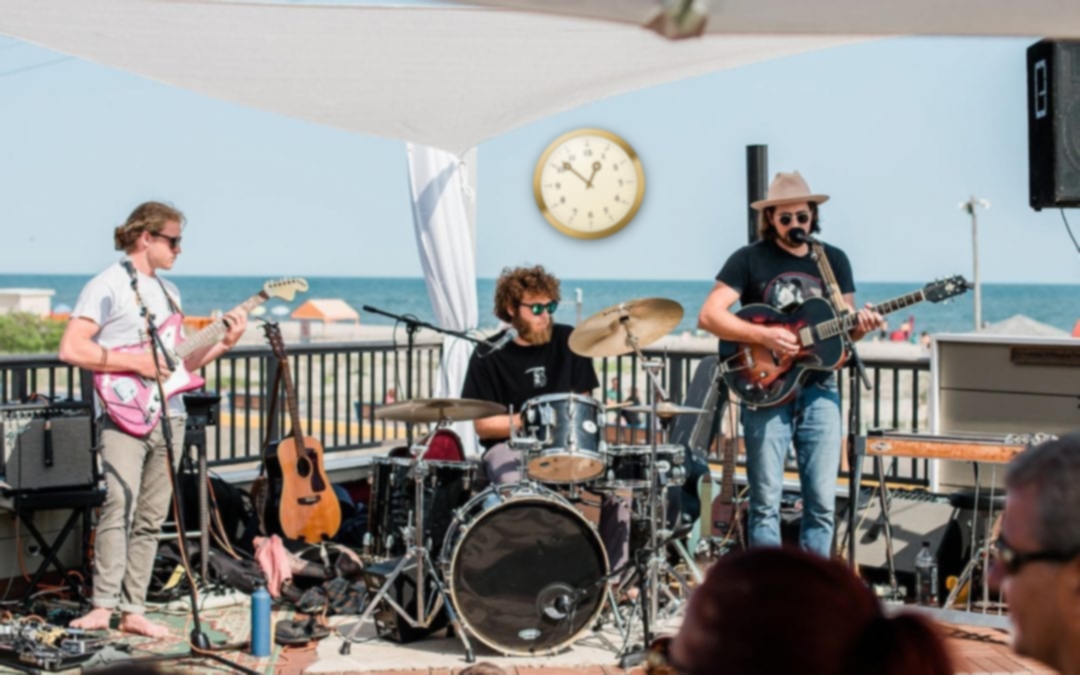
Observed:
12h52
